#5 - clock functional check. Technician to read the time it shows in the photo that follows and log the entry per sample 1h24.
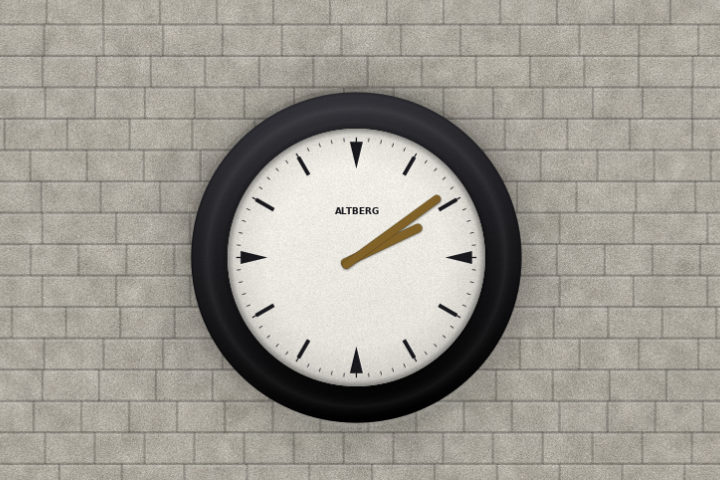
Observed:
2h09
